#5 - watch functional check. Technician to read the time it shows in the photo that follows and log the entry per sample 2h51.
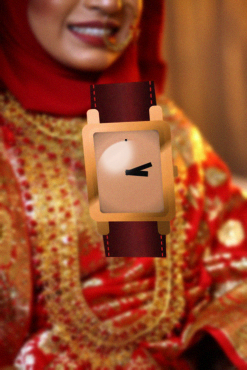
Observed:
3h12
